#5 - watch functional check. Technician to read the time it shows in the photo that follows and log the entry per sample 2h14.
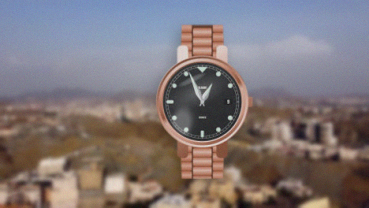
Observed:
12h56
